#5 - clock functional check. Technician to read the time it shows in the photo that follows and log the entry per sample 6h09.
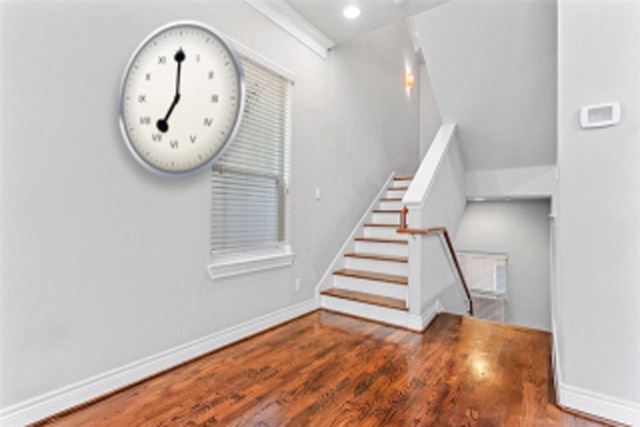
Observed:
7h00
